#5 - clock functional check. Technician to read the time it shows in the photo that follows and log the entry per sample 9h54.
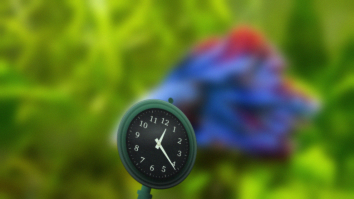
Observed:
12h21
